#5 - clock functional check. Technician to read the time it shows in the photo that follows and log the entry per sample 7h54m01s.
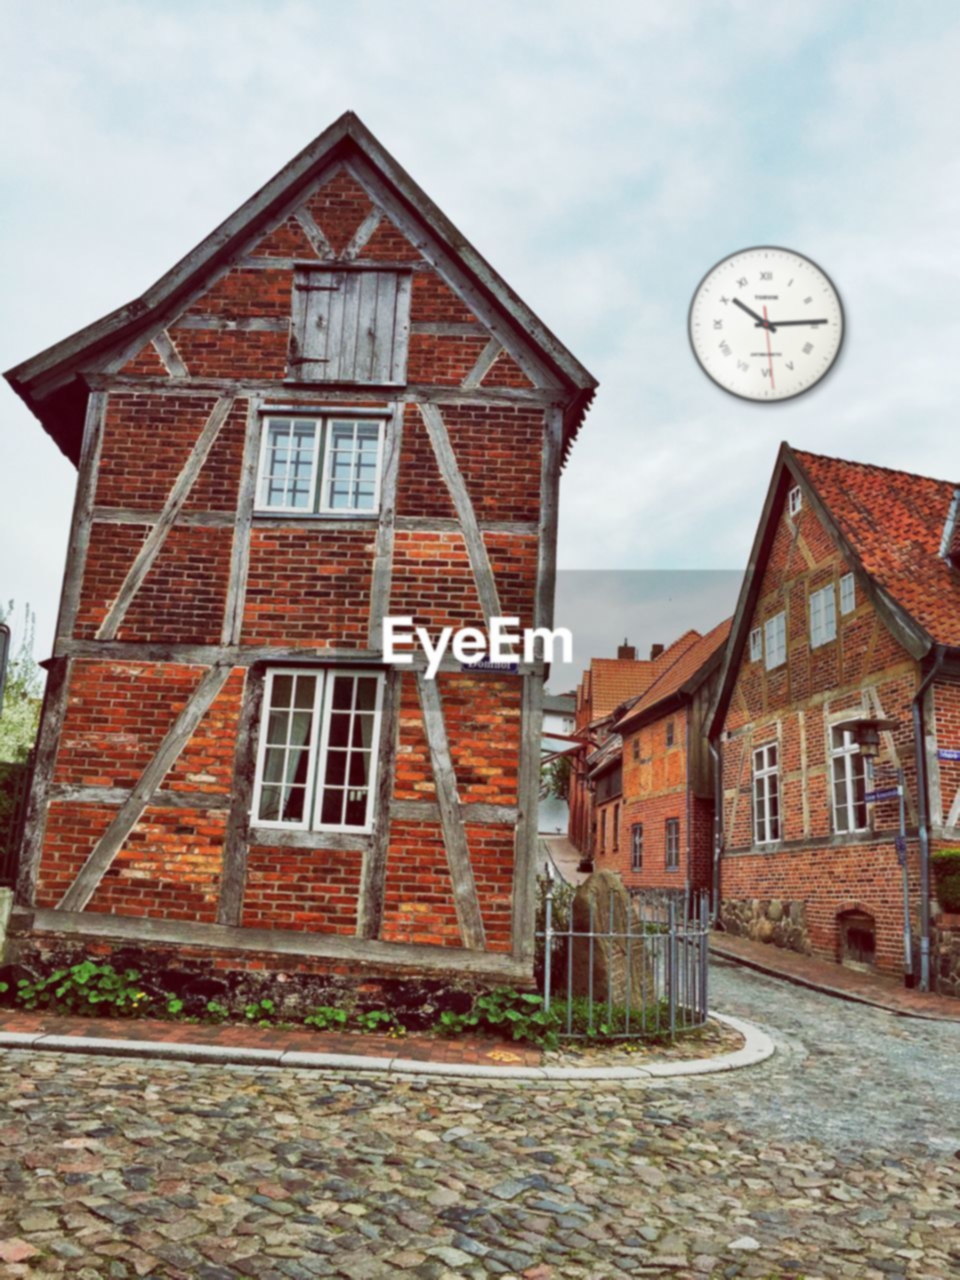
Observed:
10h14m29s
